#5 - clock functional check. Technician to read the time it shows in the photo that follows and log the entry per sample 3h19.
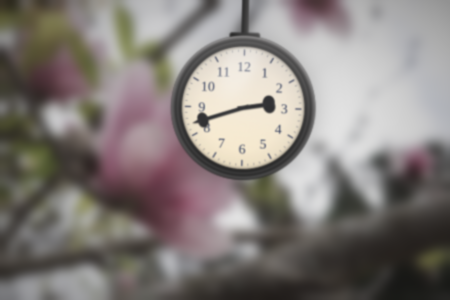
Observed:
2h42
